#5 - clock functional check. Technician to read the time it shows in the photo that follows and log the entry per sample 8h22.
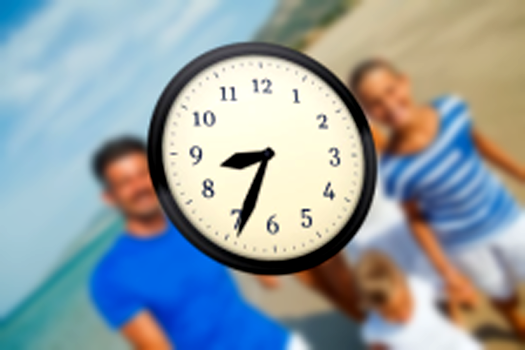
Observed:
8h34
